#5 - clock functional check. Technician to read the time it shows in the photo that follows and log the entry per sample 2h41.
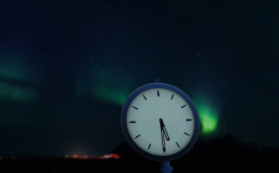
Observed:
5h30
